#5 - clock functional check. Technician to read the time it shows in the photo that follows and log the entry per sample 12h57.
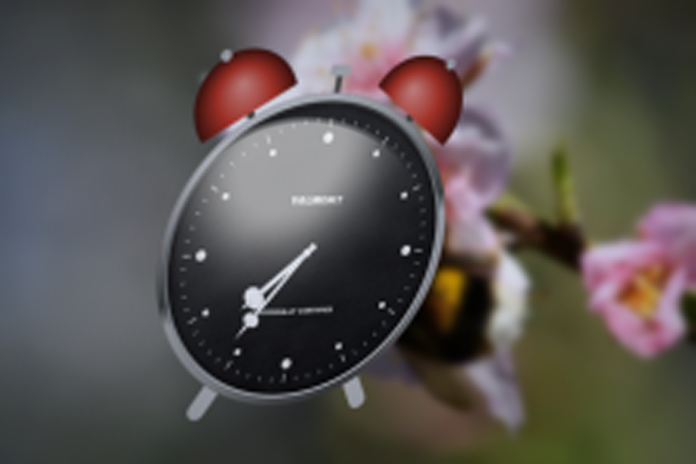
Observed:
7h36
